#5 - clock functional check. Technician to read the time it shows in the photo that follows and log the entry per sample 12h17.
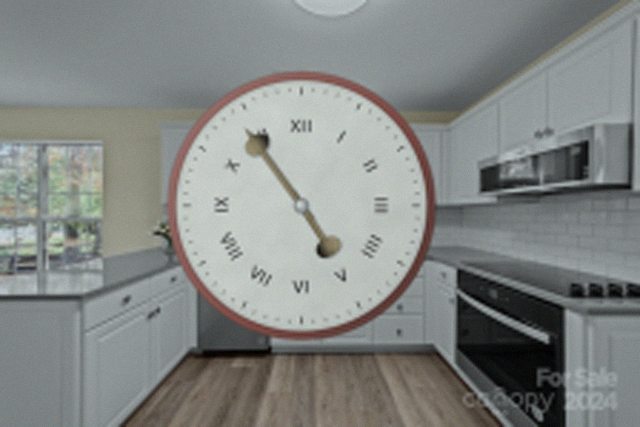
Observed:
4h54
